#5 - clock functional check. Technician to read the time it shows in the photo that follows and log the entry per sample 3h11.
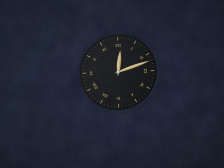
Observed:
12h12
